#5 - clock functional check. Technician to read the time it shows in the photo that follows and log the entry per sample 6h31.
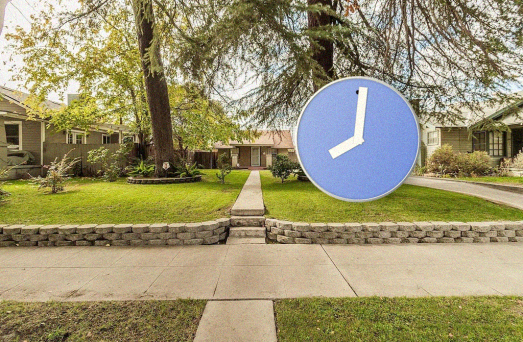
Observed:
8h01
